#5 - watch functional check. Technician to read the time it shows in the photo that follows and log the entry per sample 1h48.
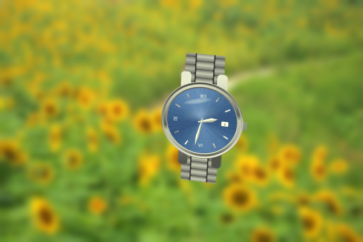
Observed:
2h32
